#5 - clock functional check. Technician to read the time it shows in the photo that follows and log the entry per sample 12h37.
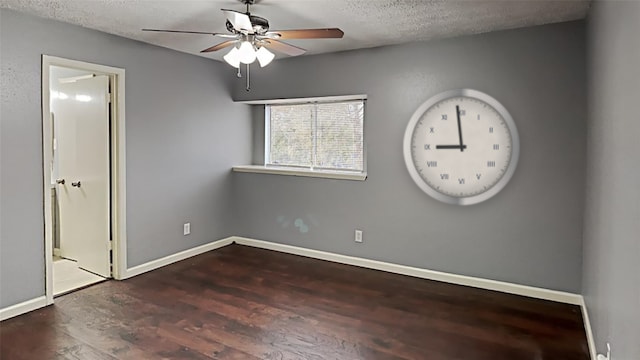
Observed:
8h59
